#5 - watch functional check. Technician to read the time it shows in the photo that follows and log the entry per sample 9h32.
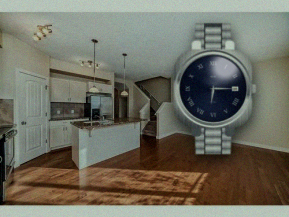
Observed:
6h15
